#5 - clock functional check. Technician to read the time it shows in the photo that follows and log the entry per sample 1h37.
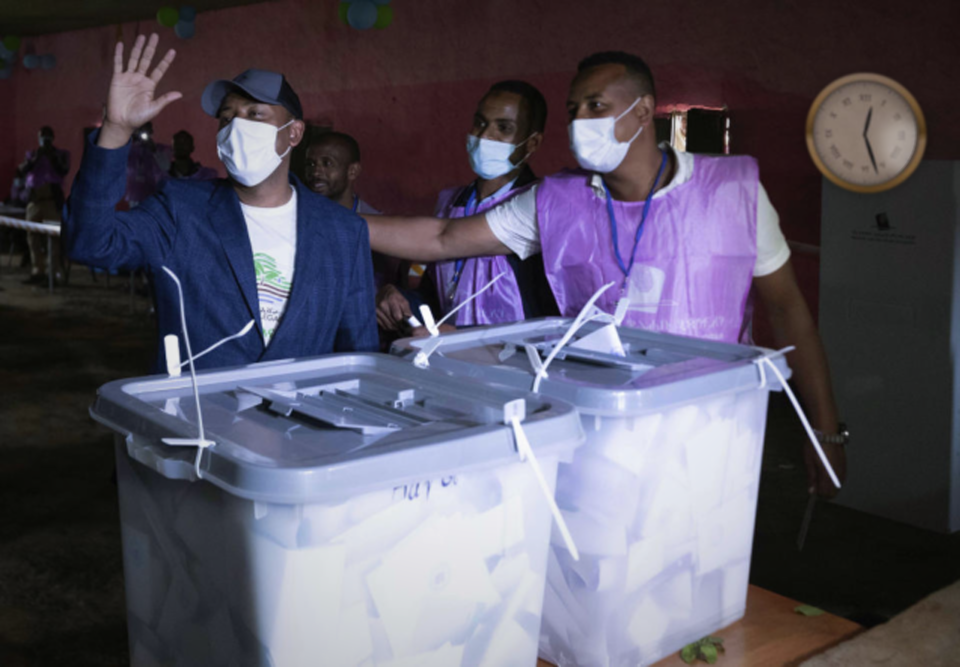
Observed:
12h27
